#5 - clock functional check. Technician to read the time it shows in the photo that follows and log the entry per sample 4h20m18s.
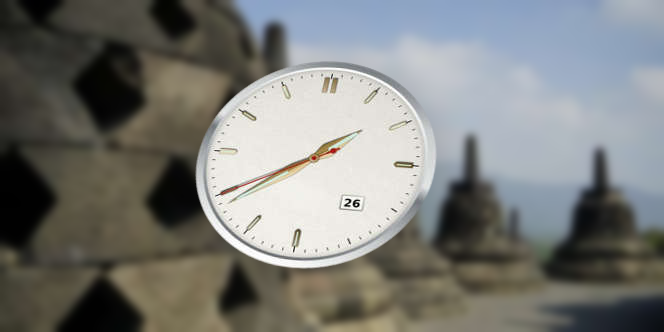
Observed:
1h38m40s
